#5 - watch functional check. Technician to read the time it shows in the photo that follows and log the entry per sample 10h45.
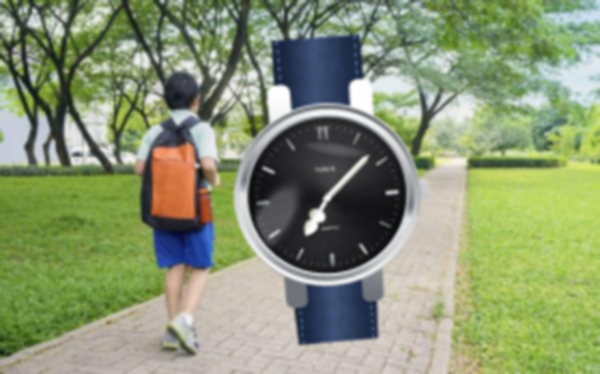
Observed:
7h08
